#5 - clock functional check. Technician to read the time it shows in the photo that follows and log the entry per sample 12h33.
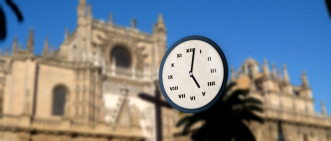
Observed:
5h02
